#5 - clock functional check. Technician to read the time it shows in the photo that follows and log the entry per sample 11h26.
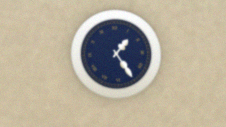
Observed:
1h25
